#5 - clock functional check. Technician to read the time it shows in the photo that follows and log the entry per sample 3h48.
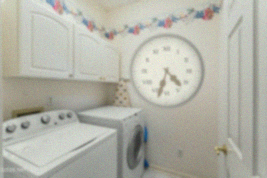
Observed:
4h33
